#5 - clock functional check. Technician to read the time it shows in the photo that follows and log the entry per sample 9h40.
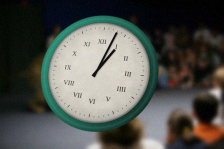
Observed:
1h03
